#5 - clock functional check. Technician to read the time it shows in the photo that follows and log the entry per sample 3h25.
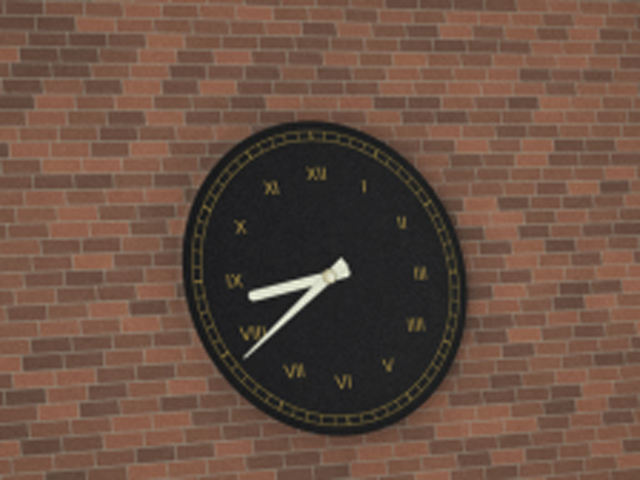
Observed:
8h39
